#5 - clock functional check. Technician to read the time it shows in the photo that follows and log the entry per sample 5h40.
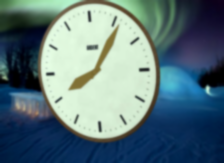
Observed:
8h06
